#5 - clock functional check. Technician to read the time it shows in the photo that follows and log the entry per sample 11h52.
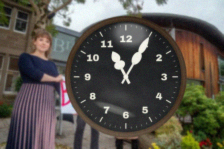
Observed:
11h05
